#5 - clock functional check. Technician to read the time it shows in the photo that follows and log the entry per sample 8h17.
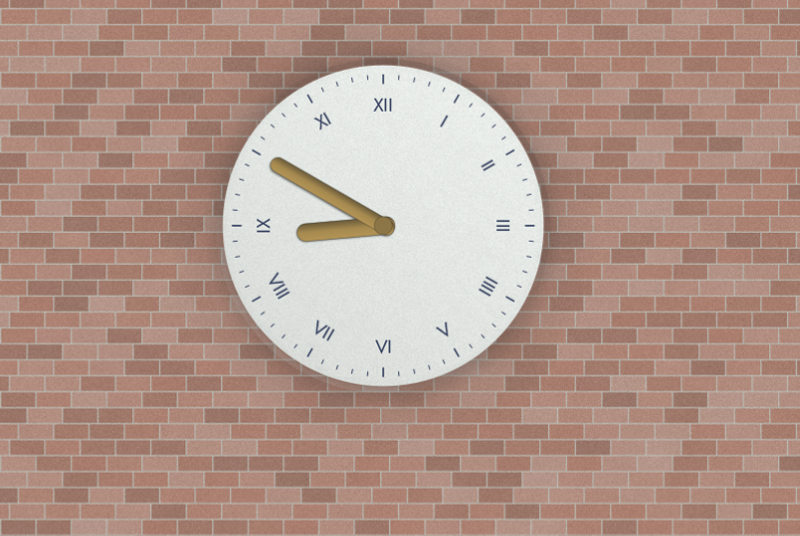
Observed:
8h50
